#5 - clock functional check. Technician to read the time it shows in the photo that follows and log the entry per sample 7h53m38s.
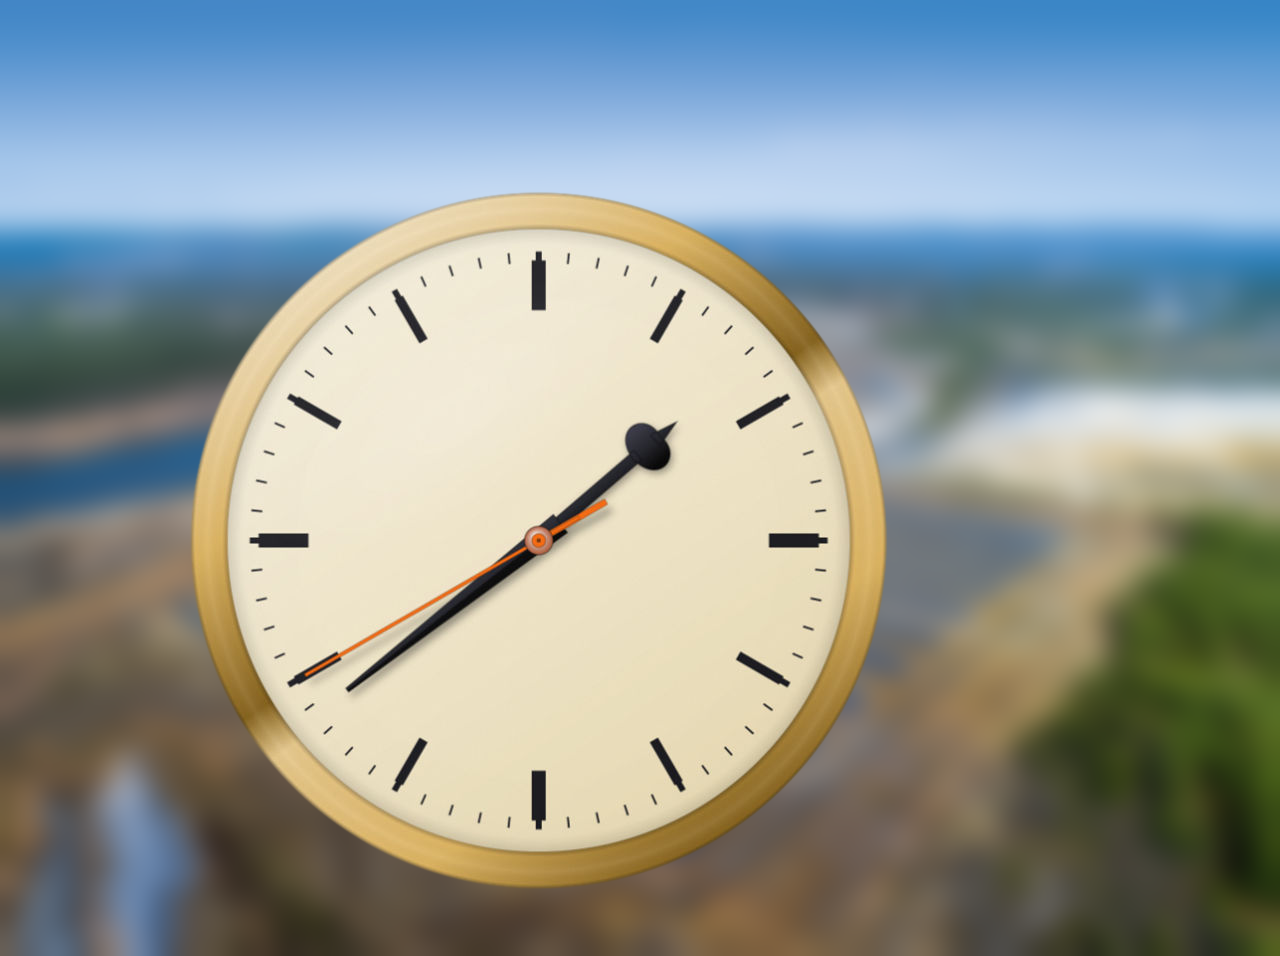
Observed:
1h38m40s
